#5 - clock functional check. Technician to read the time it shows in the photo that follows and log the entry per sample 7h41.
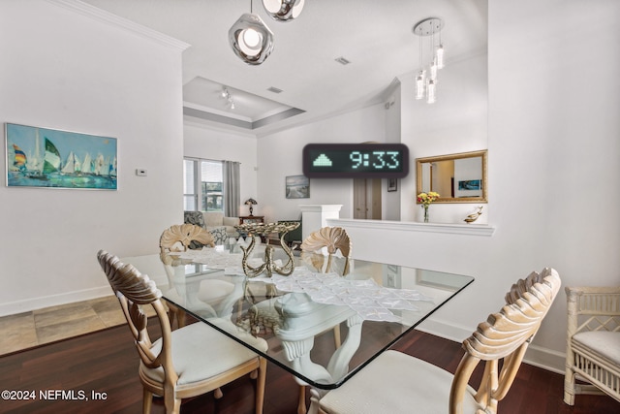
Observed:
9h33
